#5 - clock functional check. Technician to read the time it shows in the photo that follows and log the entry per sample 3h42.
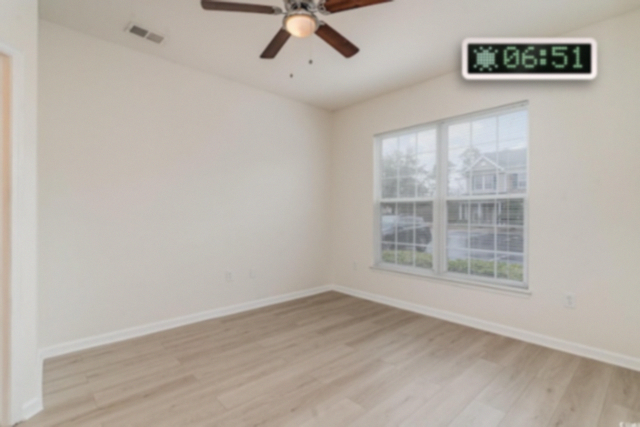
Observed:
6h51
